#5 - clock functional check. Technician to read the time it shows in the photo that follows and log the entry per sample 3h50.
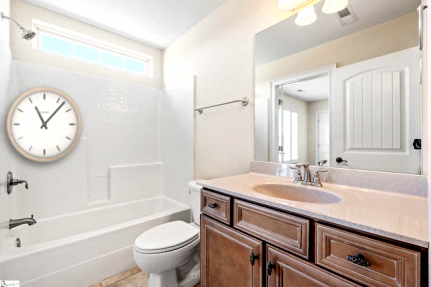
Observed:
11h07
